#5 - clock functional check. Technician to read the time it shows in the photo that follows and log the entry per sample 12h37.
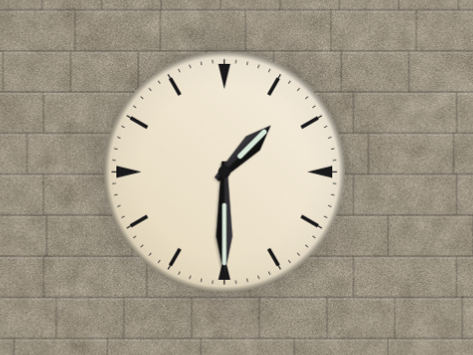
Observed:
1h30
